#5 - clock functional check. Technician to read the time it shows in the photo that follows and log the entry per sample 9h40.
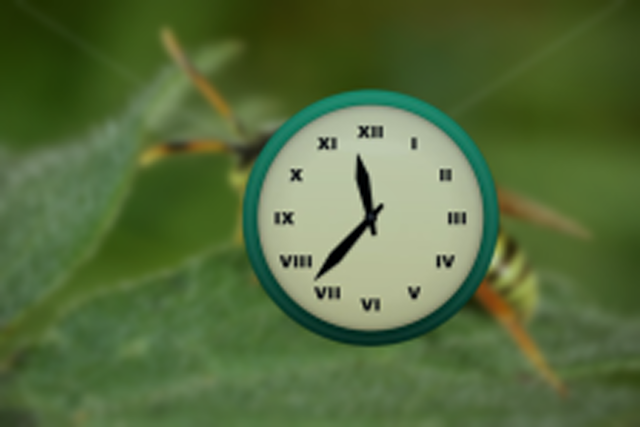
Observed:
11h37
